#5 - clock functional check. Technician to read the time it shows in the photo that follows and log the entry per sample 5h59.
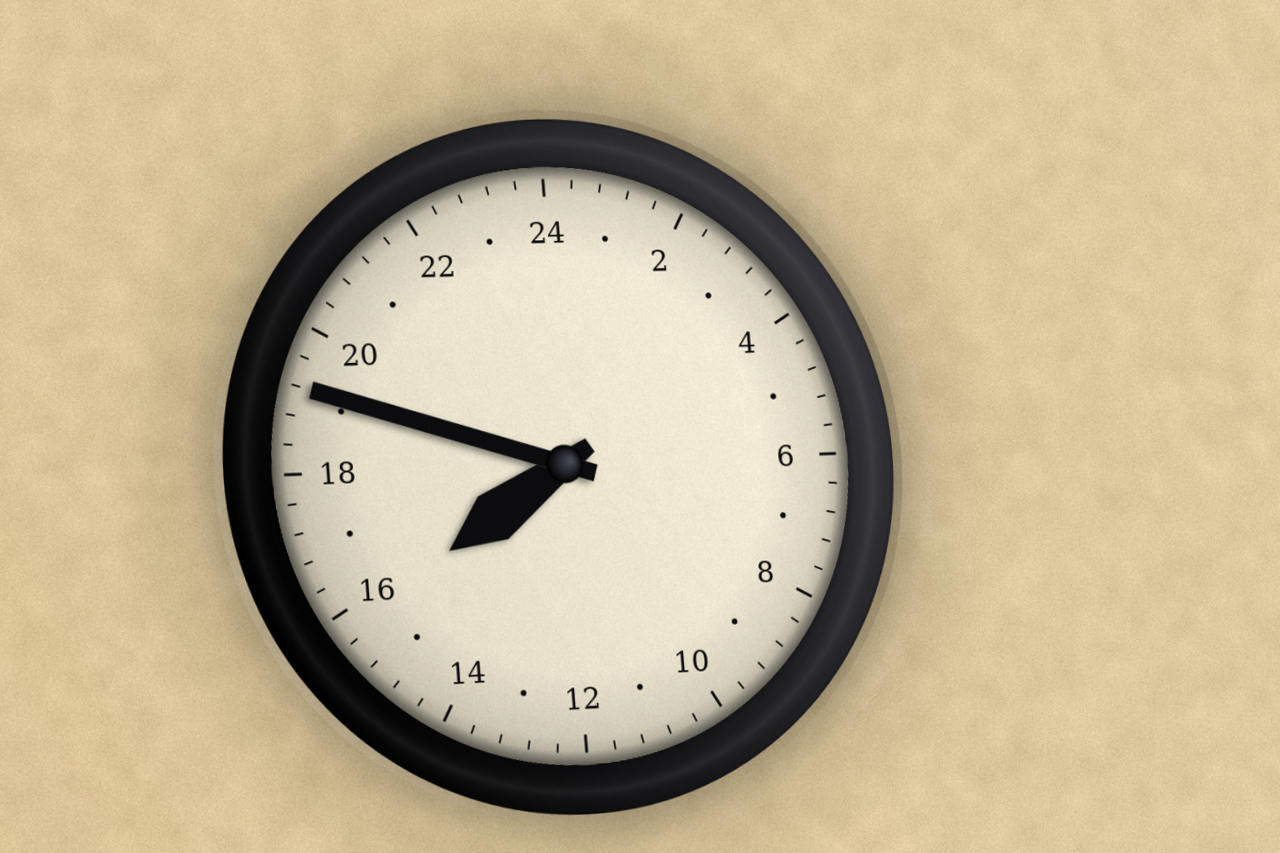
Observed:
15h48
